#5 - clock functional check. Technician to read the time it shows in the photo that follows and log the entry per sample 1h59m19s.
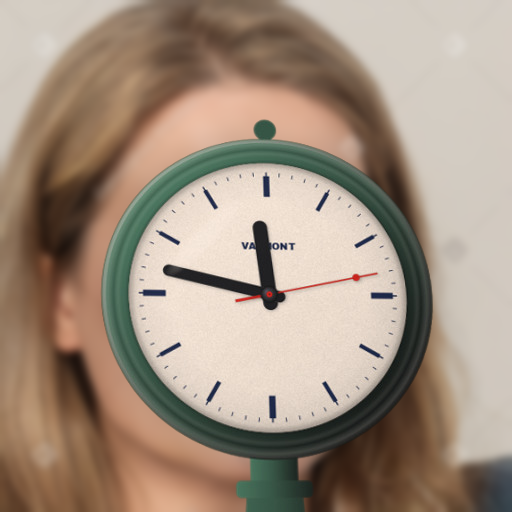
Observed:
11h47m13s
